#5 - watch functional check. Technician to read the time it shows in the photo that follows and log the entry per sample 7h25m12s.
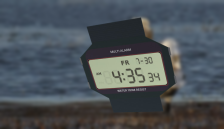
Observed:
4h35m34s
